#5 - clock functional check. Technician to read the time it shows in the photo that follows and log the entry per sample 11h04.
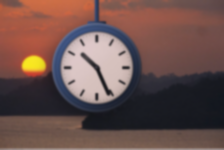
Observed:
10h26
